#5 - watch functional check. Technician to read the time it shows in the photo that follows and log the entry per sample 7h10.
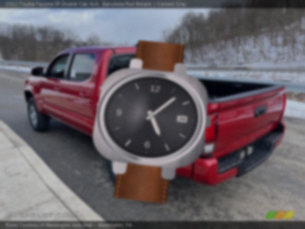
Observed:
5h07
